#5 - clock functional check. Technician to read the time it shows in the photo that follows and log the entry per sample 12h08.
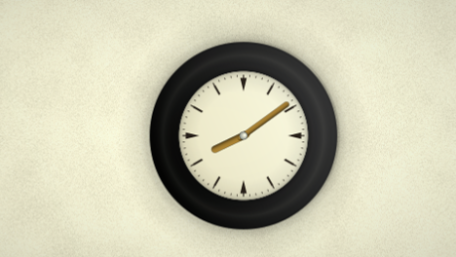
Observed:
8h09
